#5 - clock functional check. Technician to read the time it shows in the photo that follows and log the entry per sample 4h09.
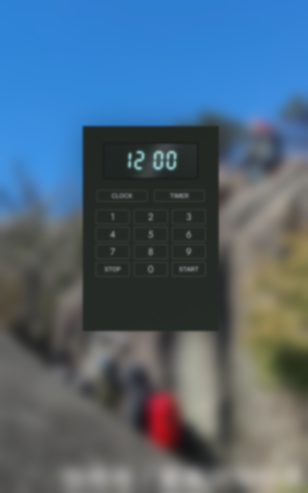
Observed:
12h00
